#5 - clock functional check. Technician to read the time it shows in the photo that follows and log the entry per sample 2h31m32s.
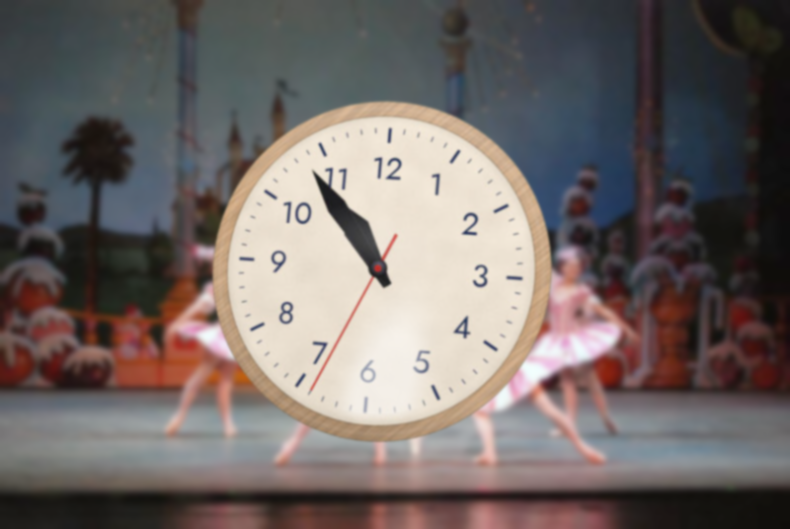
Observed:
10h53m34s
